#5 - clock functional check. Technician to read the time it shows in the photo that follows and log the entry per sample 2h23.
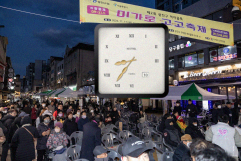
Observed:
8h36
